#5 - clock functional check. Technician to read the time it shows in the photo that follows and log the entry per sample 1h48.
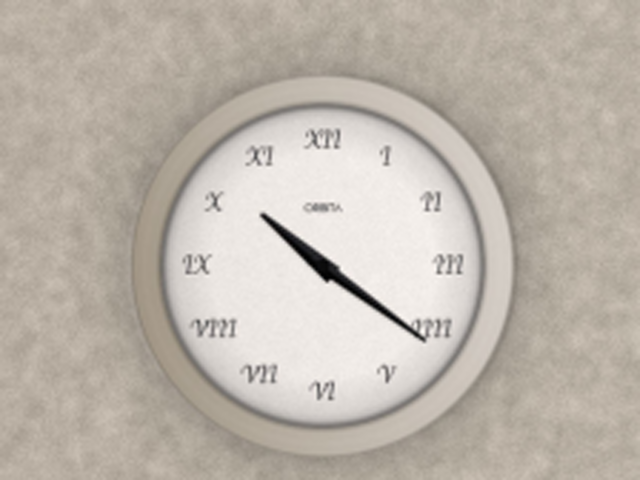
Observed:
10h21
